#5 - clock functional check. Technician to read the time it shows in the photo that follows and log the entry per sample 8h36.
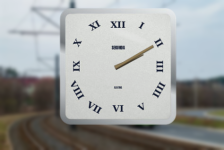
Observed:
2h10
